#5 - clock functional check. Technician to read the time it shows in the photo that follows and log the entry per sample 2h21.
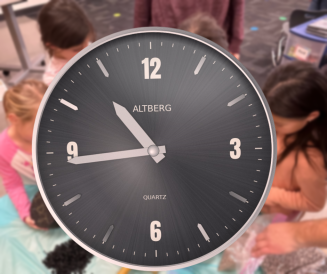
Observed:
10h44
